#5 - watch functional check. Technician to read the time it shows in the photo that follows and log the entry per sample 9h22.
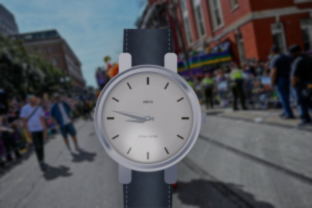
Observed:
8h47
